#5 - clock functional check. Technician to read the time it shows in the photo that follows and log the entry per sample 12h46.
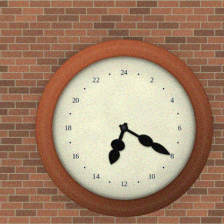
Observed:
13h20
